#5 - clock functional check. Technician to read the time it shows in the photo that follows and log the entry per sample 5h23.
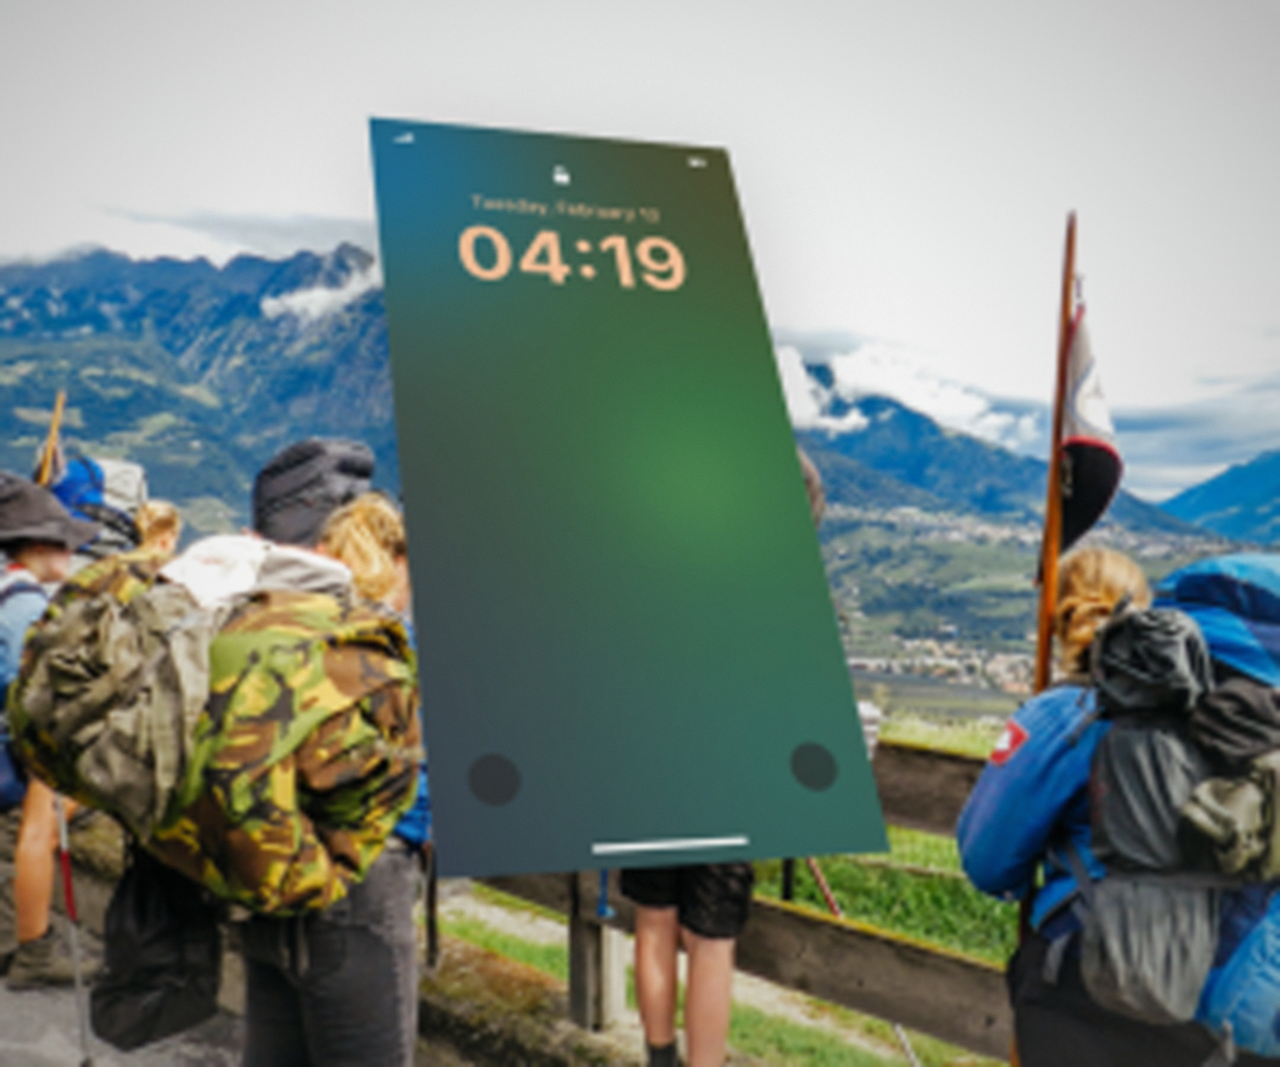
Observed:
4h19
